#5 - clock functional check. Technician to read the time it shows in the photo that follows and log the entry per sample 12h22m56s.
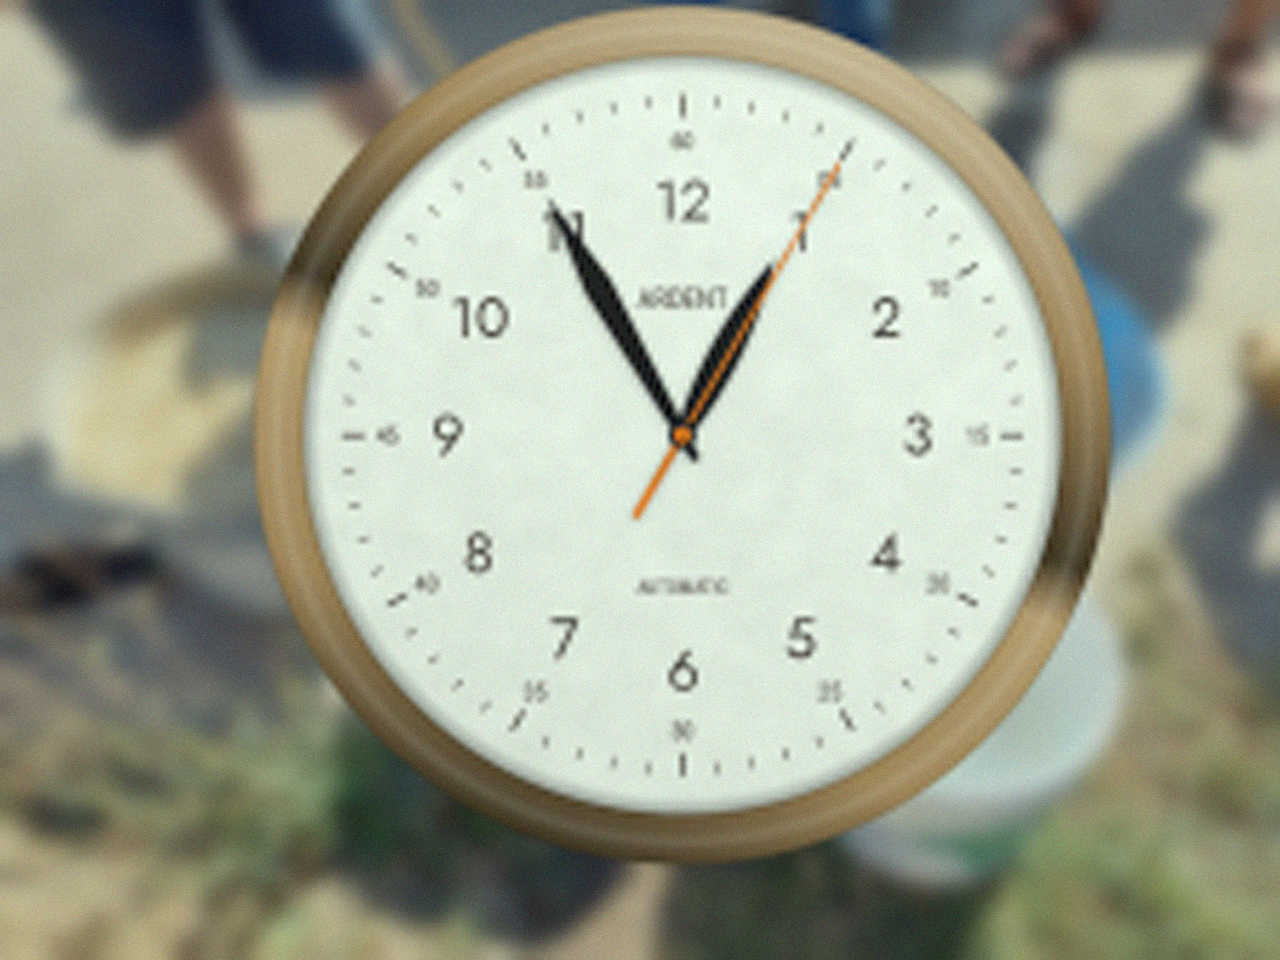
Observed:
12h55m05s
